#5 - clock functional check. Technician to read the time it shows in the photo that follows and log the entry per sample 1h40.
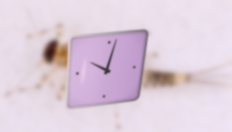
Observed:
10h02
